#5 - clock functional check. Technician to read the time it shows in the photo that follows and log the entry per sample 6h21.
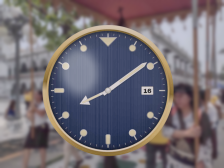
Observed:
8h09
